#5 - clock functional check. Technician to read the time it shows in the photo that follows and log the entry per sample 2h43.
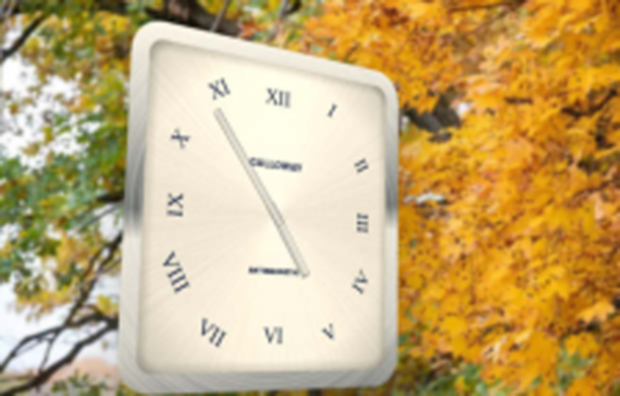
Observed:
4h54
